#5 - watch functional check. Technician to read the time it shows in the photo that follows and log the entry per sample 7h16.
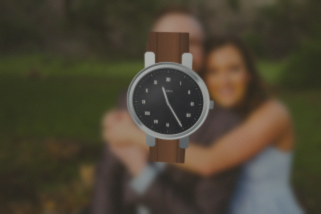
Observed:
11h25
